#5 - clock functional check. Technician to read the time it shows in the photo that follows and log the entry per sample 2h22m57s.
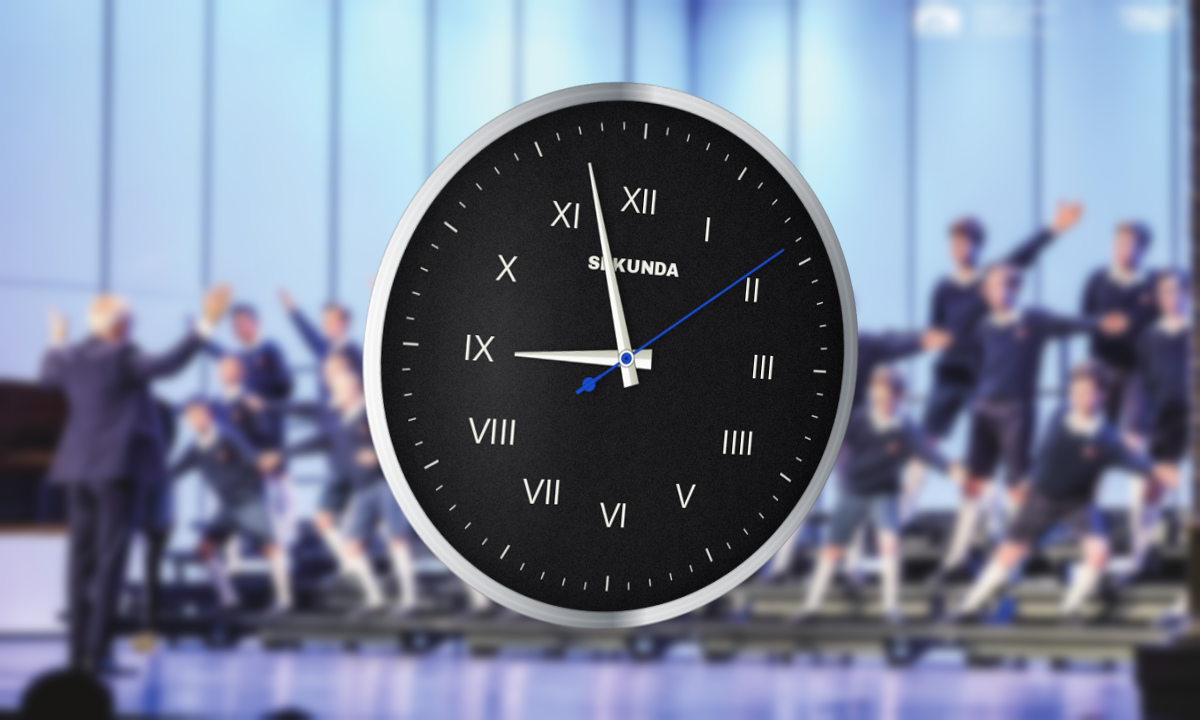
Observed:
8h57m09s
